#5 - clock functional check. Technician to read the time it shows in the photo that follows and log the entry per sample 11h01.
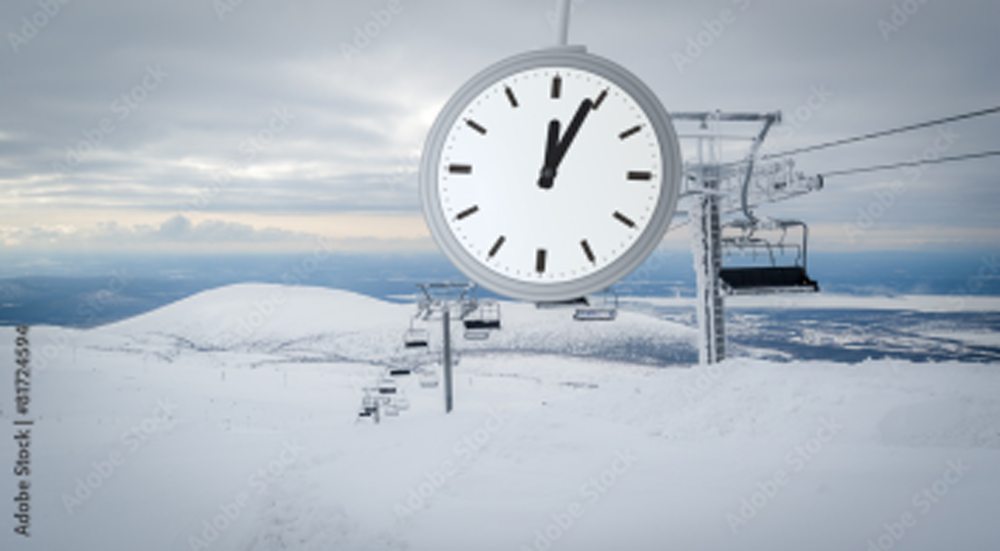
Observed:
12h04
